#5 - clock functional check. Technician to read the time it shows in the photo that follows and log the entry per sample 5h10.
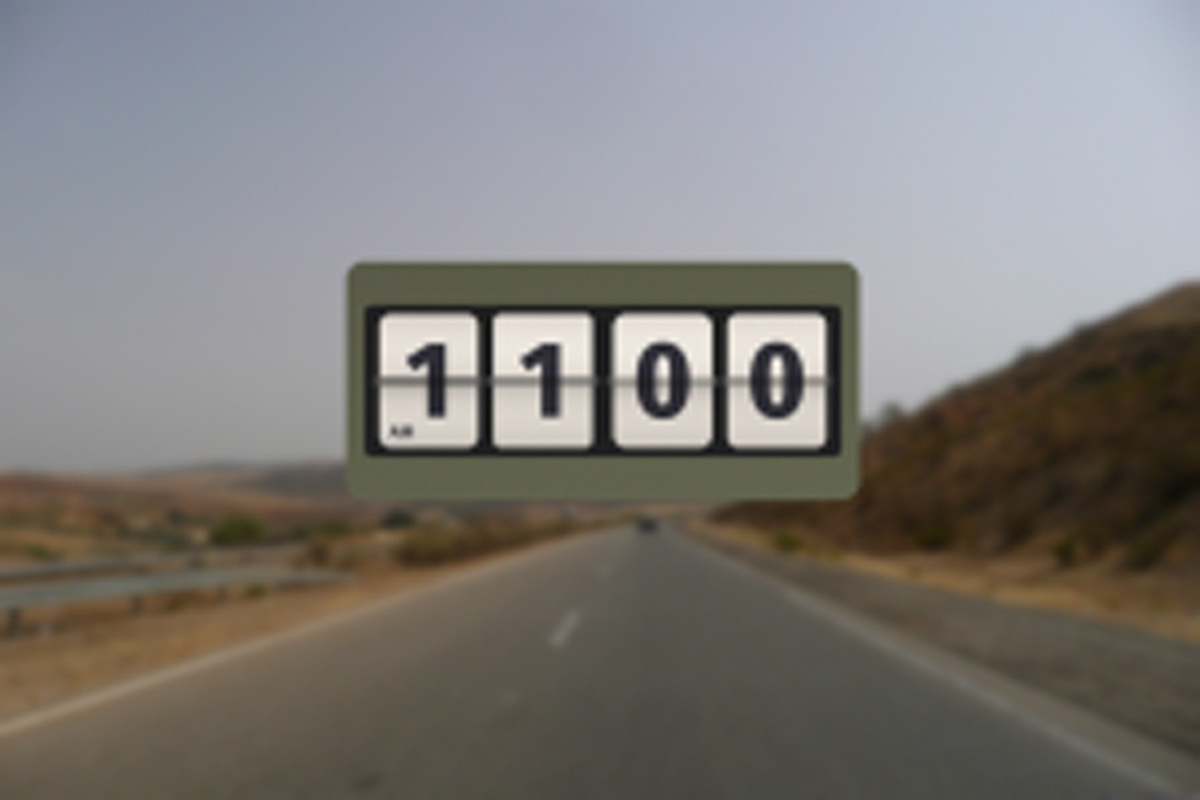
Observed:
11h00
